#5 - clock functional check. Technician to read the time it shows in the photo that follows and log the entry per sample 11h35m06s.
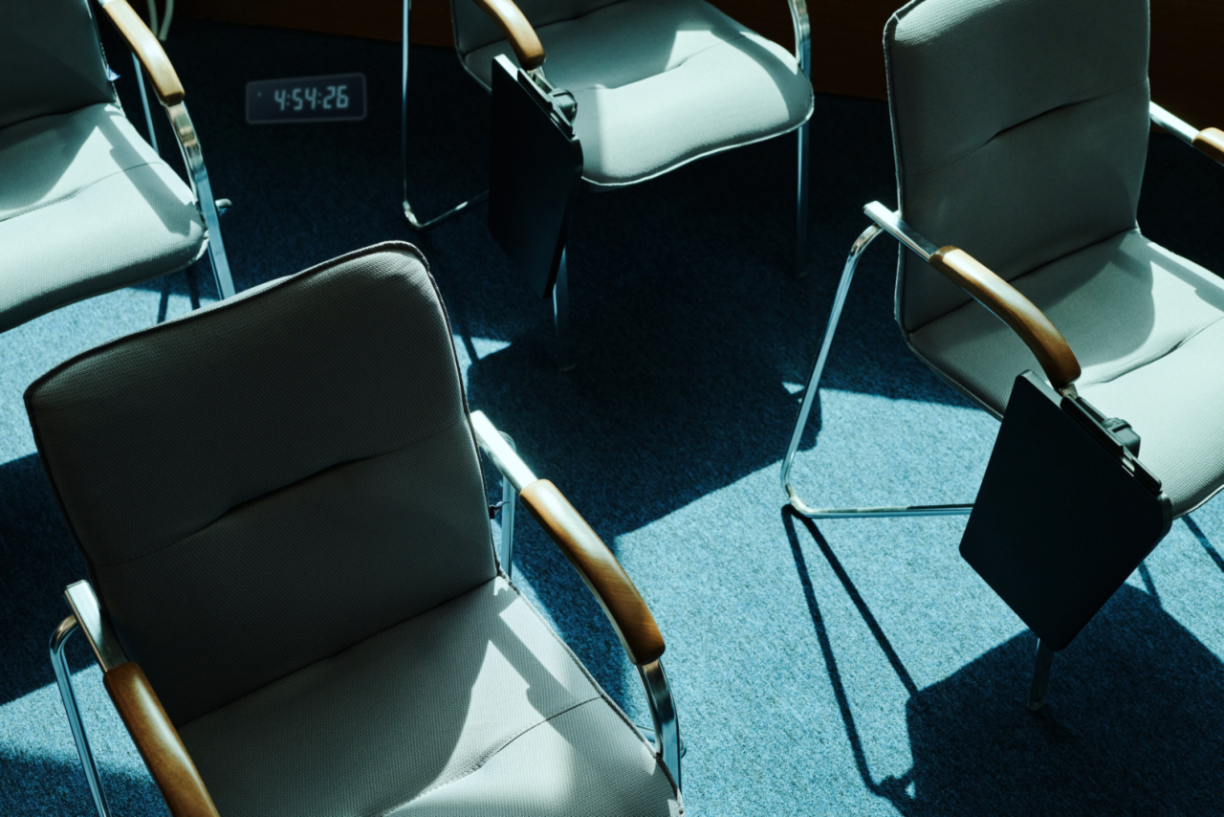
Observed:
4h54m26s
